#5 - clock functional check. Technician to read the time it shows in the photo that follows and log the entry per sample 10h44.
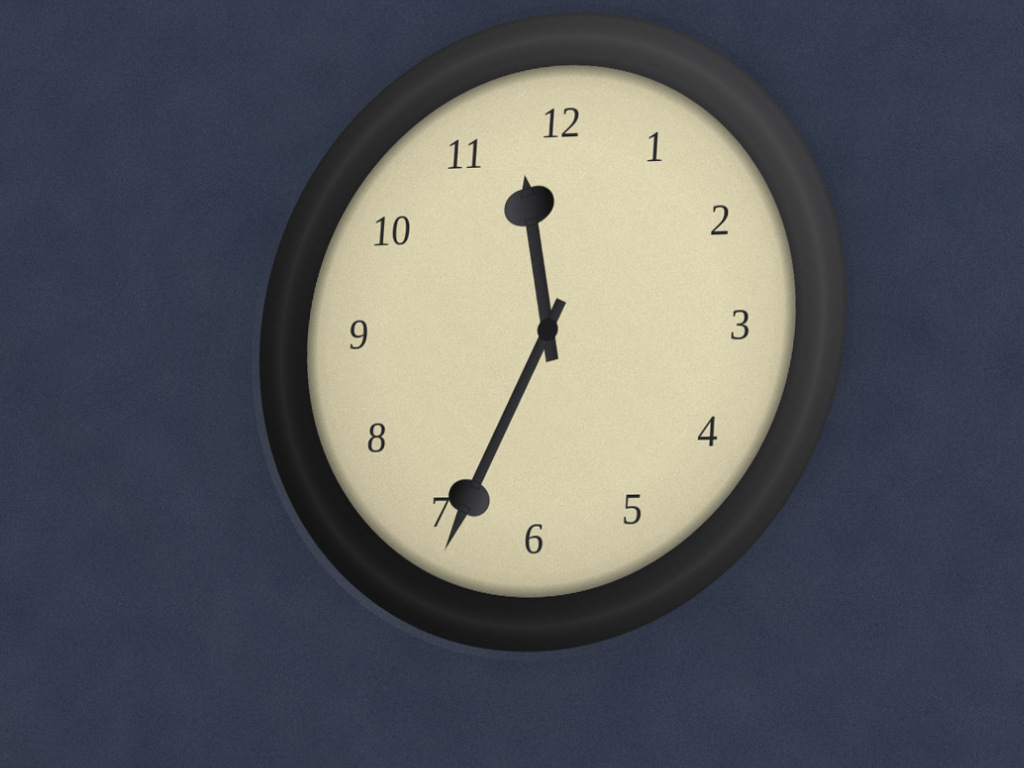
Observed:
11h34
